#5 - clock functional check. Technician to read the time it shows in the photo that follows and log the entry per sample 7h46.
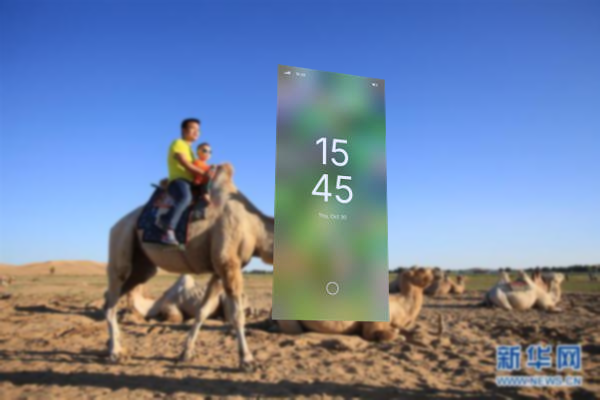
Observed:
15h45
